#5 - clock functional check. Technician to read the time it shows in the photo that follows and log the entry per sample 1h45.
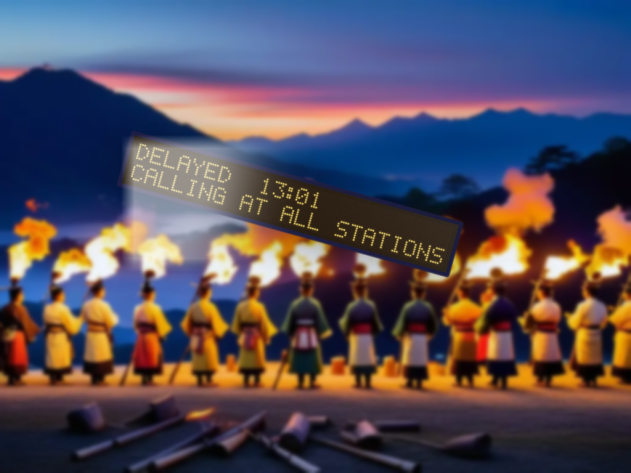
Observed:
13h01
